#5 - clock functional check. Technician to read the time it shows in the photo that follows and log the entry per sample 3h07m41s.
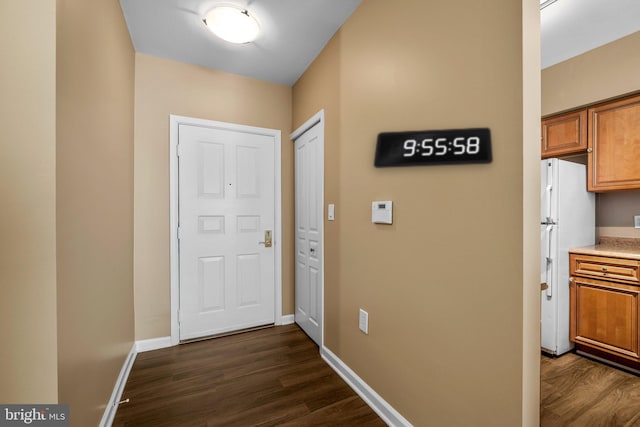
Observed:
9h55m58s
